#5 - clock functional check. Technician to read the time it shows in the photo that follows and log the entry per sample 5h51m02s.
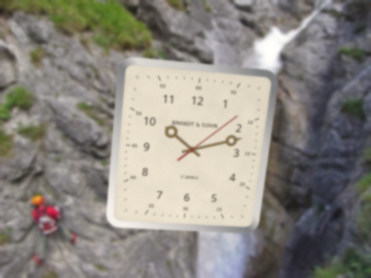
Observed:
10h12m08s
